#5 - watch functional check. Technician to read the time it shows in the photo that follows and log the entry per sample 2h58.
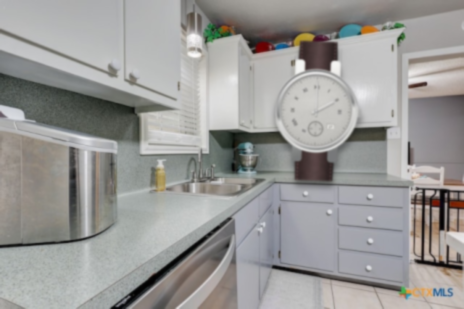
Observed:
2h00
